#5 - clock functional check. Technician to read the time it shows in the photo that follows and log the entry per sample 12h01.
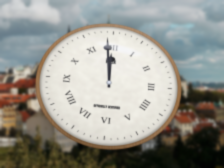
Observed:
11h59
